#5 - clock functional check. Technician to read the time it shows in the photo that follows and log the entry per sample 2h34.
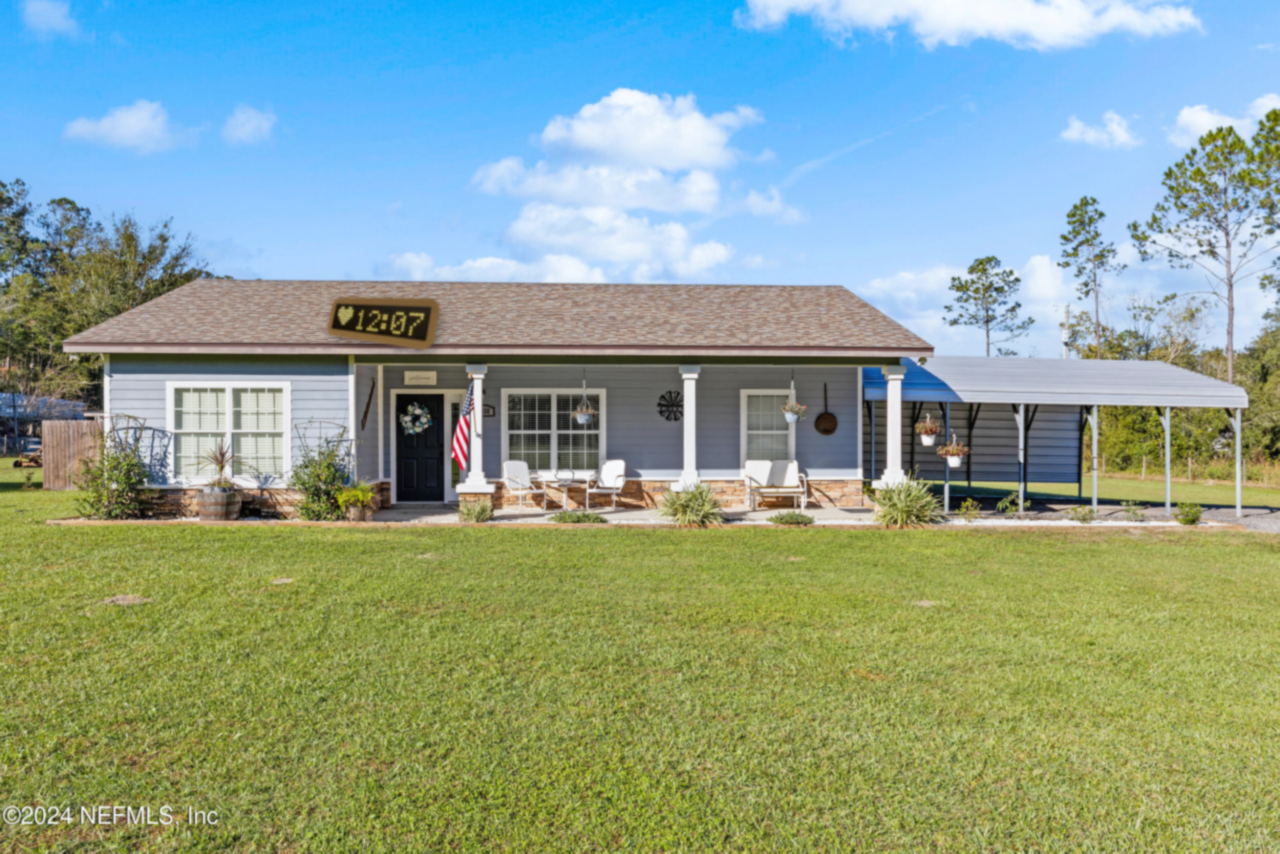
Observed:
12h07
